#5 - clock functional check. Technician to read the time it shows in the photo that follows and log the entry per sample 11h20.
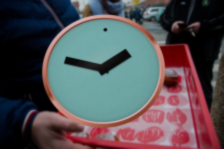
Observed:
1h47
